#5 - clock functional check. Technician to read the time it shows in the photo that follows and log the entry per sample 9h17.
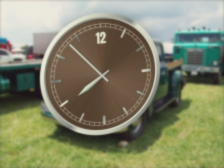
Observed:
7h53
